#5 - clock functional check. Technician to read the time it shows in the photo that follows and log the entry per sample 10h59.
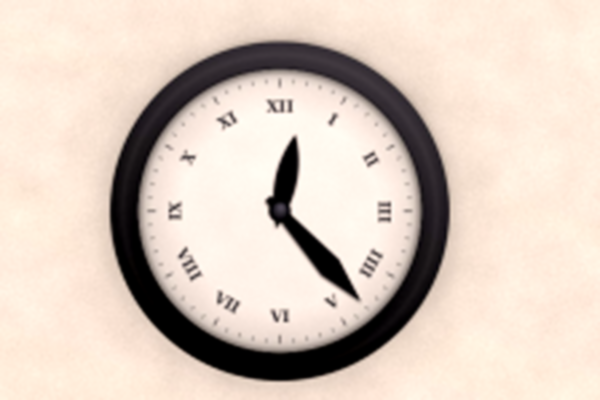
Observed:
12h23
